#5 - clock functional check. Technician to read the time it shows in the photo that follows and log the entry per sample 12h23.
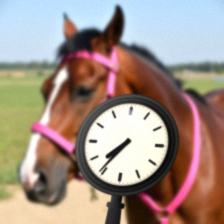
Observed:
7h36
